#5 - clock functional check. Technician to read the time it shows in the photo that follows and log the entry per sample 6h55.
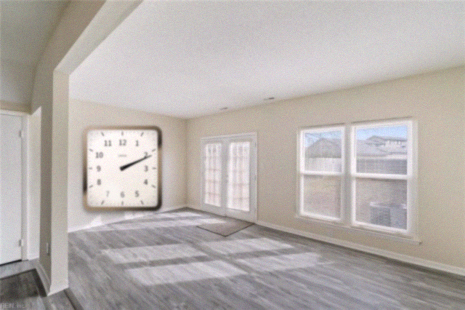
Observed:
2h11
